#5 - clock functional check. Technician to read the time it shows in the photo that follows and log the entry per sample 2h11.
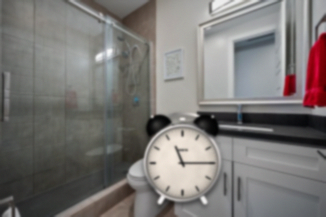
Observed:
11h15
